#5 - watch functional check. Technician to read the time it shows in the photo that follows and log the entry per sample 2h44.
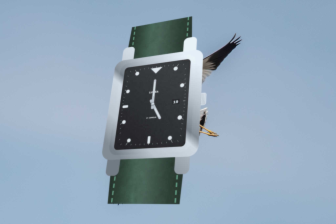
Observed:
5h00
